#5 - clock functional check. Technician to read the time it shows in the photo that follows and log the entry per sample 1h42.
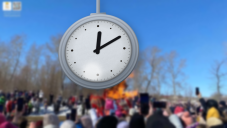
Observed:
12h10
